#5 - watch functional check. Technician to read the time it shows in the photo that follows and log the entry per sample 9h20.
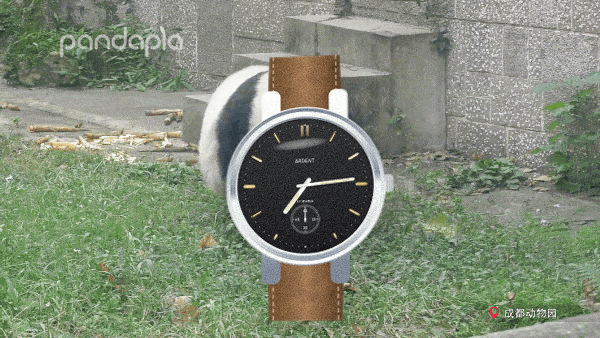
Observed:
7h14
